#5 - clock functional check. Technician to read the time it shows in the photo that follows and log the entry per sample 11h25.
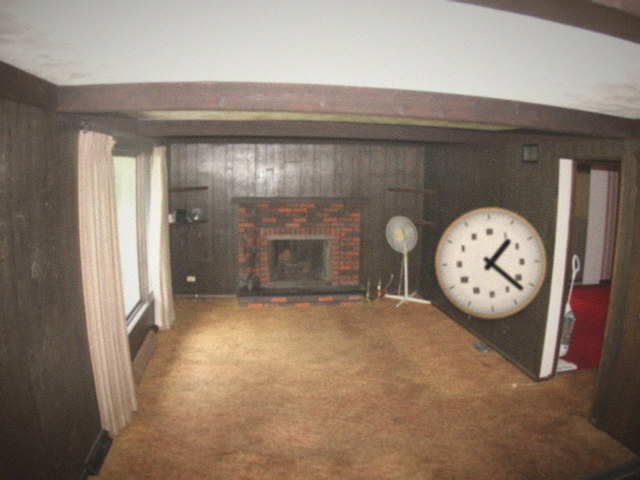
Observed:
1h22
